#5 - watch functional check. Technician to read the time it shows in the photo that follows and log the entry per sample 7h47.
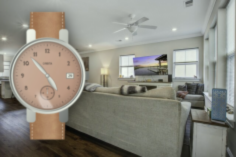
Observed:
4h53
